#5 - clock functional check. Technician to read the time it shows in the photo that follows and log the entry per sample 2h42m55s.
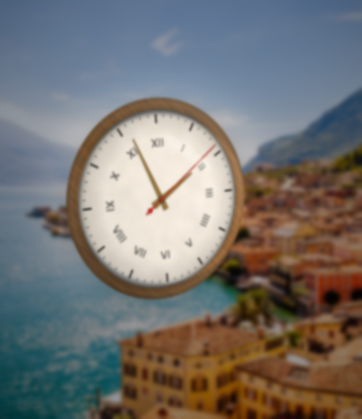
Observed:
1h56m09s
